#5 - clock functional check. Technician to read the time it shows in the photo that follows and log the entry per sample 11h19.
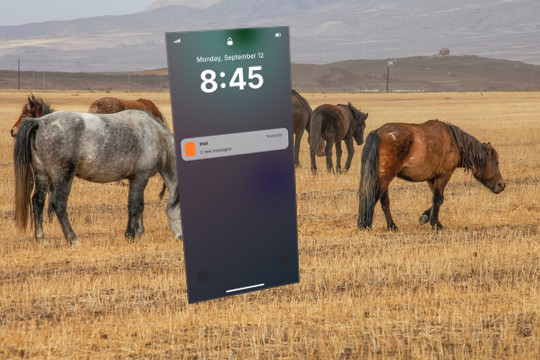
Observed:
8h45
